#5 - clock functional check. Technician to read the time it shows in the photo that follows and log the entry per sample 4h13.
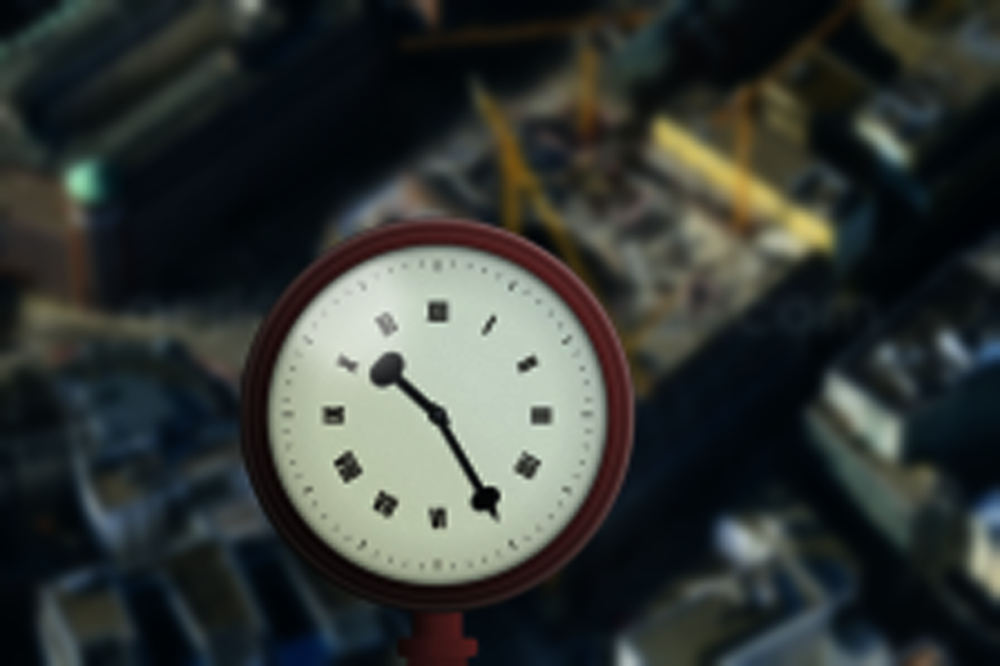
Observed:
10h25
